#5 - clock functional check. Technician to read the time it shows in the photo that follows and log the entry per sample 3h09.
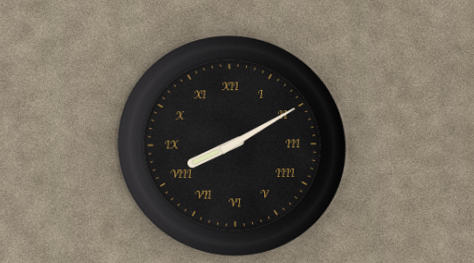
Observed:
8h10
